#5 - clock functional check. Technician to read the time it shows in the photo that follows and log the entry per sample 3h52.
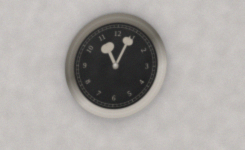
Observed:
11h04
